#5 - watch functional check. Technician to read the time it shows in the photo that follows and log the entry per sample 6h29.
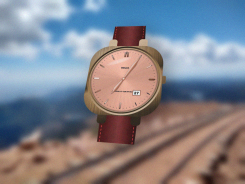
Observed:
7h05
